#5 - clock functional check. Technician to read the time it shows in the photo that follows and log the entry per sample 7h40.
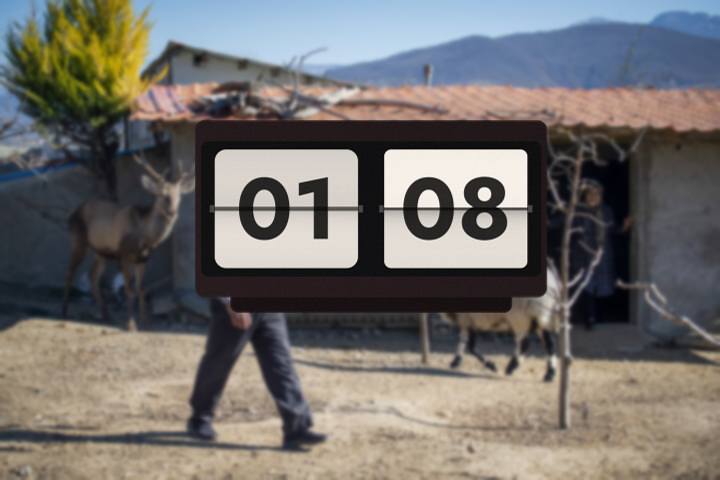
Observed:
1h08
